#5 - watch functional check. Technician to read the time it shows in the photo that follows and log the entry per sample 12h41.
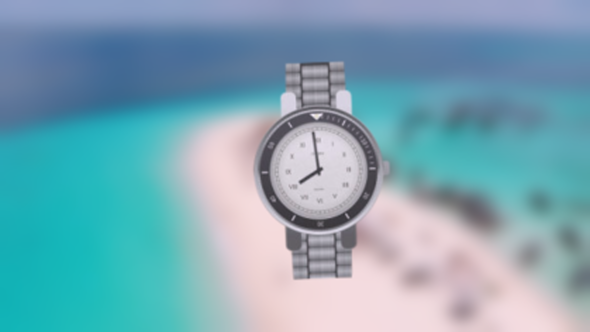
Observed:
7h59
